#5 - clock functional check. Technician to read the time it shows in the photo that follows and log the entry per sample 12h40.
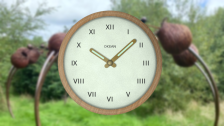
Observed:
10h08
